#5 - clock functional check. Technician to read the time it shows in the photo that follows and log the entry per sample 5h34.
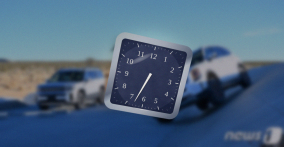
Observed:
6h33
